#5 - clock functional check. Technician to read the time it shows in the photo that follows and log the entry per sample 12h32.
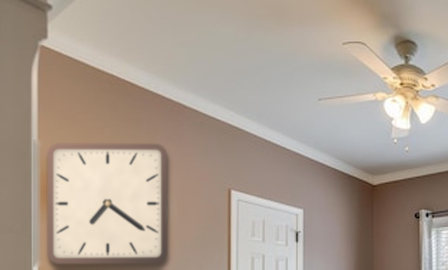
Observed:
7h21
